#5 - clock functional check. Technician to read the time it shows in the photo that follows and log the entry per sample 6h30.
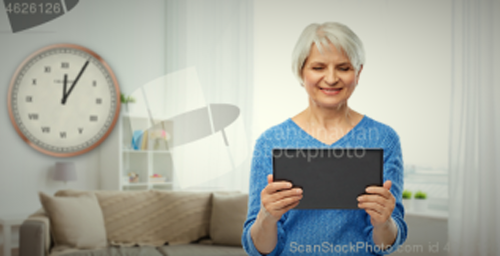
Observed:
12h05
